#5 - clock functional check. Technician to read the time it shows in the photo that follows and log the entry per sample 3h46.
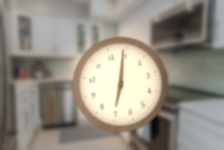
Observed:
7h04
